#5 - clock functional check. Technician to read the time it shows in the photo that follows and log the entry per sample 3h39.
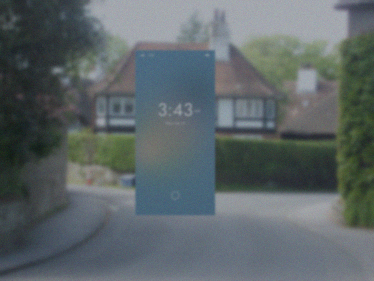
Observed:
3h43
